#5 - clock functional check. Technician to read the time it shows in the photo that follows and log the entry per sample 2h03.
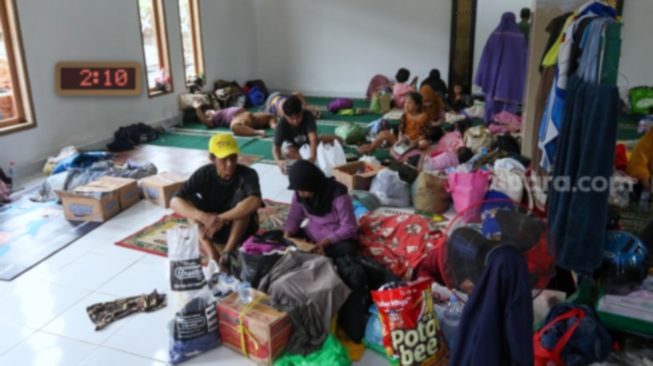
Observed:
2h10
